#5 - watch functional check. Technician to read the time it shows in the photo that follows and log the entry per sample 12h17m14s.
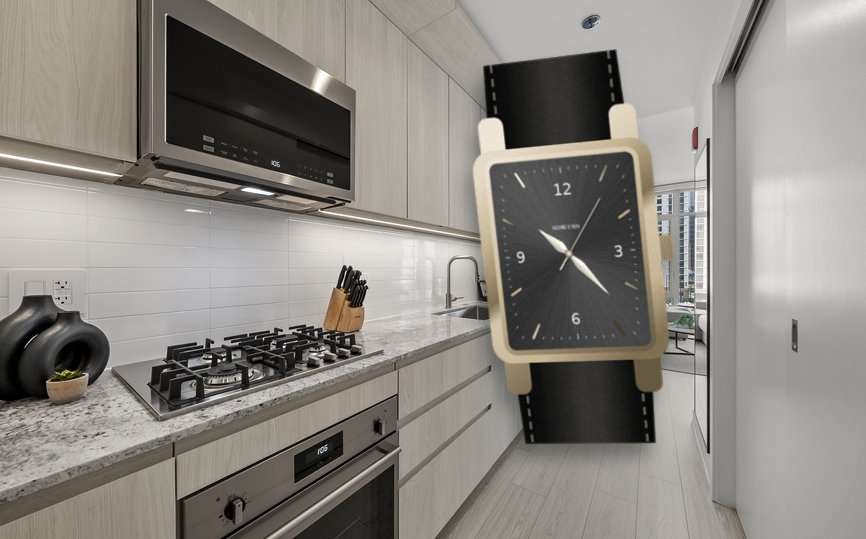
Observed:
10h23m06s
